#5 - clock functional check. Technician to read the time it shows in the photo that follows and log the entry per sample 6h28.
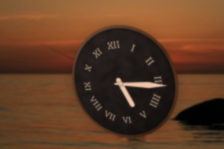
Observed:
5h16
